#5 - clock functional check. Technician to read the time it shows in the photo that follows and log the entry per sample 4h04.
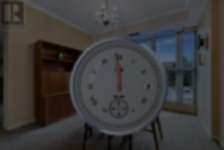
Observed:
11h59
